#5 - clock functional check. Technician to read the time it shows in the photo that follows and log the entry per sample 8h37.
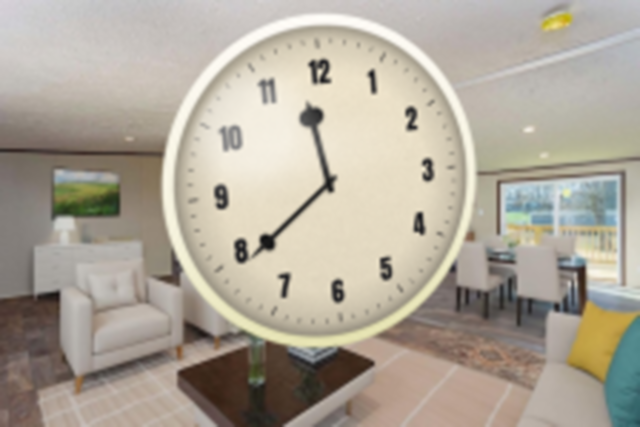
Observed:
11h39
